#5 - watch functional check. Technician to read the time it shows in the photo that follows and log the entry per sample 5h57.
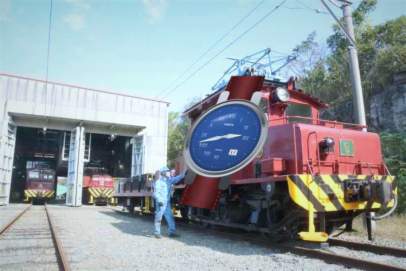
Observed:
2h42
